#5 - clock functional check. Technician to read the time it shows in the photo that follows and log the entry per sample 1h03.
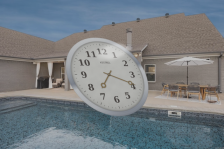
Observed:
7h19
